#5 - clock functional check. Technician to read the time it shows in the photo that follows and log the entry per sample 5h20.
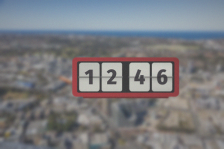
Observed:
12h46
